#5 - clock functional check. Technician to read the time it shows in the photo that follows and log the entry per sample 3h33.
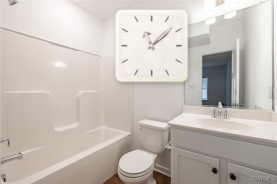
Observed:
11h08
